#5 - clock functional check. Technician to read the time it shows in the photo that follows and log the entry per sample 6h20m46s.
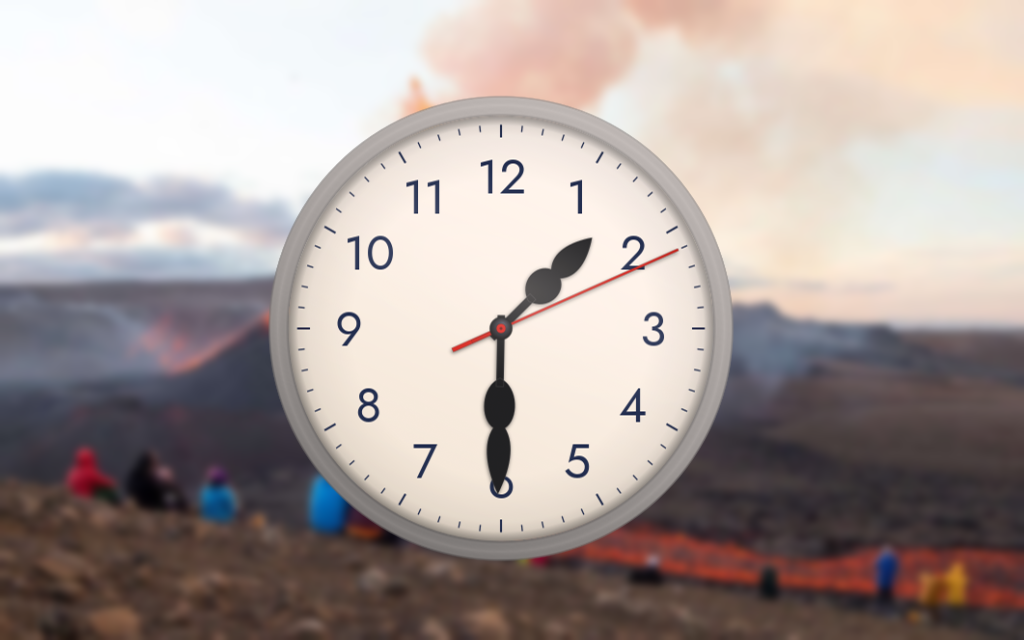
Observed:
1h30m11s
